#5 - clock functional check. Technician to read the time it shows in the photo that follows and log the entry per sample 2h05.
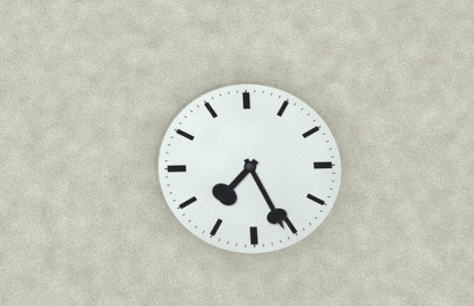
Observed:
7h26
